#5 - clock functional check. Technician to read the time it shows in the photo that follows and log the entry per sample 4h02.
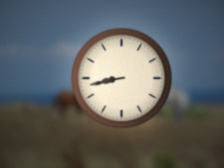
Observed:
8h43
